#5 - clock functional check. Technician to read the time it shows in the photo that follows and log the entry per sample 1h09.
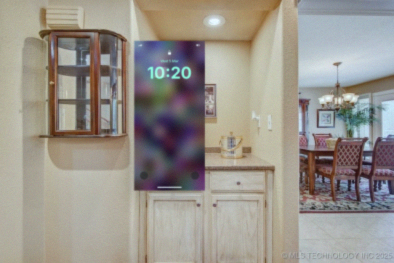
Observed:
10h20
